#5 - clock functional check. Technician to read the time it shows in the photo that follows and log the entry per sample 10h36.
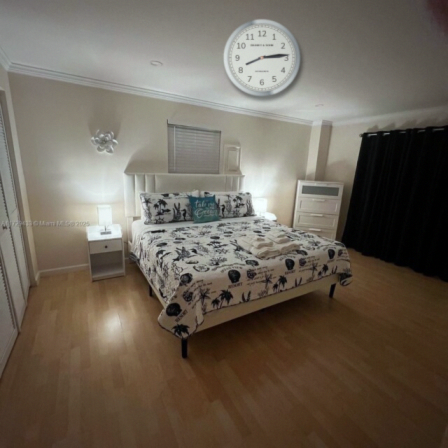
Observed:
8h14
